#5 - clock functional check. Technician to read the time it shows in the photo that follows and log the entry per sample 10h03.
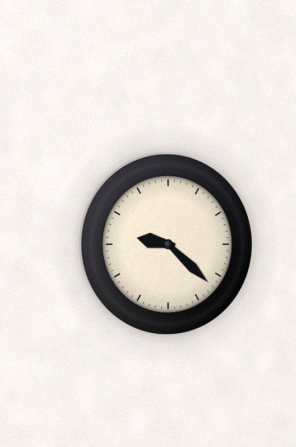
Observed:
9h22
